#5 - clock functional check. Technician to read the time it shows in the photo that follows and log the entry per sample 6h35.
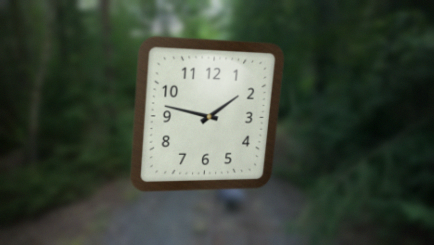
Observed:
1h47
